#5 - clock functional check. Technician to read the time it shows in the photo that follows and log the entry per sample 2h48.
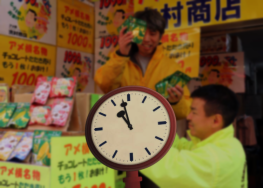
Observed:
10h58
